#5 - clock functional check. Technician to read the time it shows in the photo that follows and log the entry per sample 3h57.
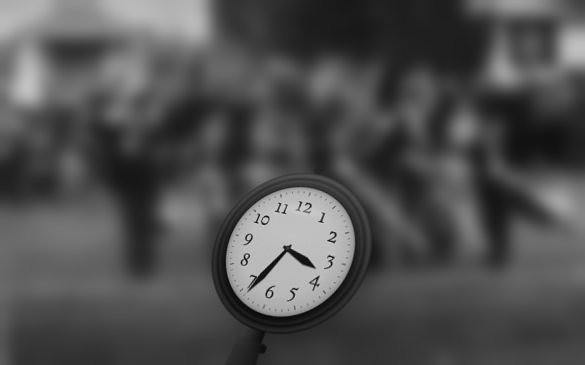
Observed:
3h34
